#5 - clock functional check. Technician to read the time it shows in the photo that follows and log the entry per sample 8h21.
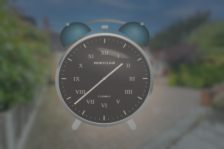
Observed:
1h38
